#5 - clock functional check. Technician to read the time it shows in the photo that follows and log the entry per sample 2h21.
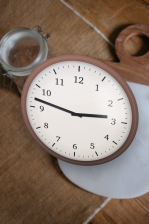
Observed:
2h47
